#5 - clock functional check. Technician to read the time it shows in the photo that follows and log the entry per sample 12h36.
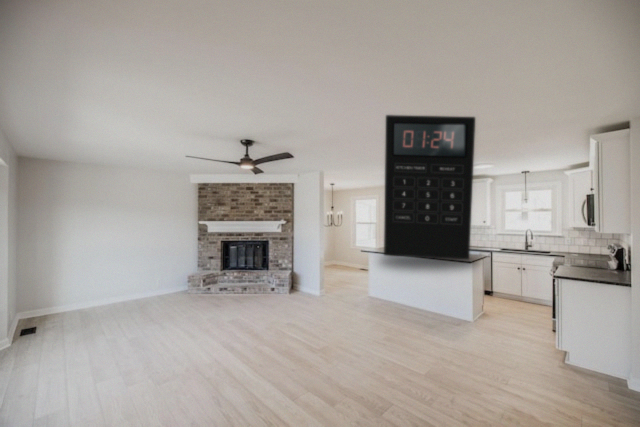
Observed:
1h24
